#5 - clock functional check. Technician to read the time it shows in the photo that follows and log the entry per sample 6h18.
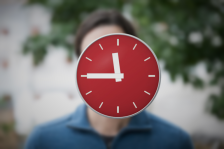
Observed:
11h45
